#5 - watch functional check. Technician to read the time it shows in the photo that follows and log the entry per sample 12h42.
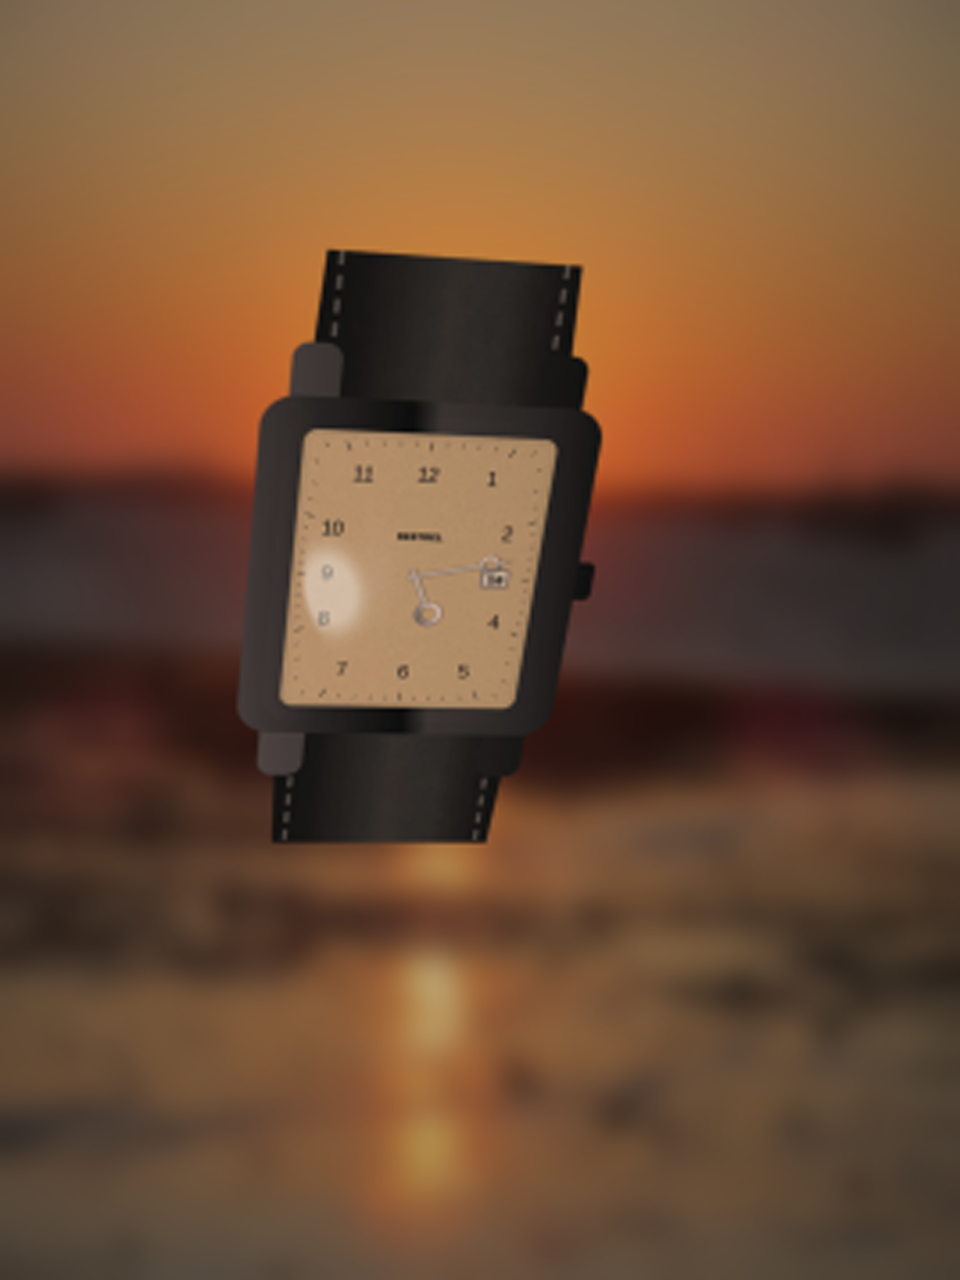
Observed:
5h13
